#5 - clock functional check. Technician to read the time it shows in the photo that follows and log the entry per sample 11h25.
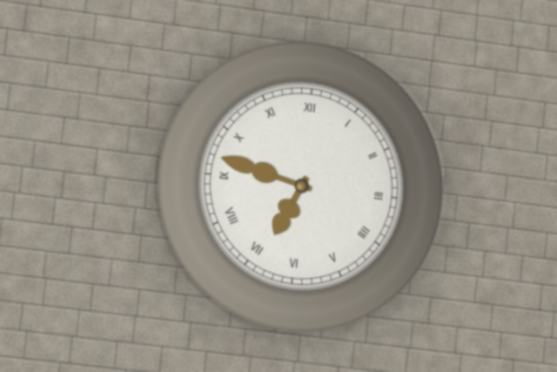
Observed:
6h47
